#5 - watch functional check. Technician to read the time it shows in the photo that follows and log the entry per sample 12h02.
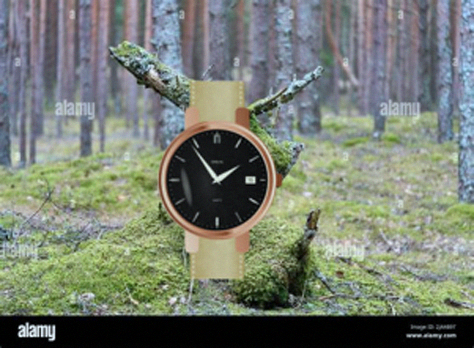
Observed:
1h54
